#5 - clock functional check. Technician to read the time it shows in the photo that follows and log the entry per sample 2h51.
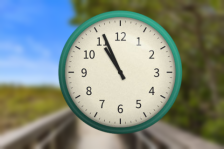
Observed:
10h56
